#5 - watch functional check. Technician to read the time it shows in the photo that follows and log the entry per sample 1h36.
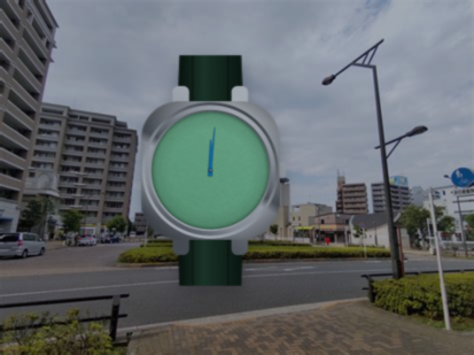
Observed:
12h01
